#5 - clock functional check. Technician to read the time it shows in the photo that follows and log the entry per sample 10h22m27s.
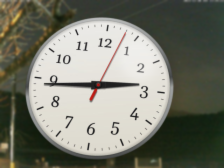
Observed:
2h44m03s
